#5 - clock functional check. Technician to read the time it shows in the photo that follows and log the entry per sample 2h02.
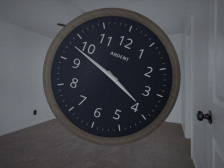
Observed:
3h48
